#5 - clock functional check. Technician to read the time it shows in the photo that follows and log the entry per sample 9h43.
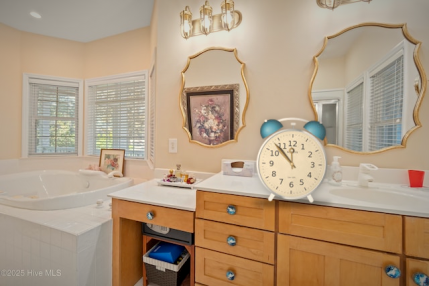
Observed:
11h53
